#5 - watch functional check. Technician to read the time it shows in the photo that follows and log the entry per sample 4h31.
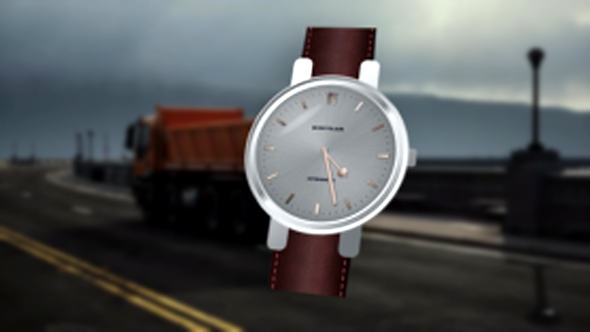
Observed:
4h27
